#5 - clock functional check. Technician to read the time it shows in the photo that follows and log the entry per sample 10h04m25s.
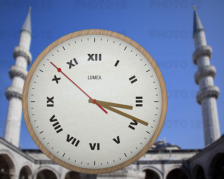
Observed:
3h18m52s
